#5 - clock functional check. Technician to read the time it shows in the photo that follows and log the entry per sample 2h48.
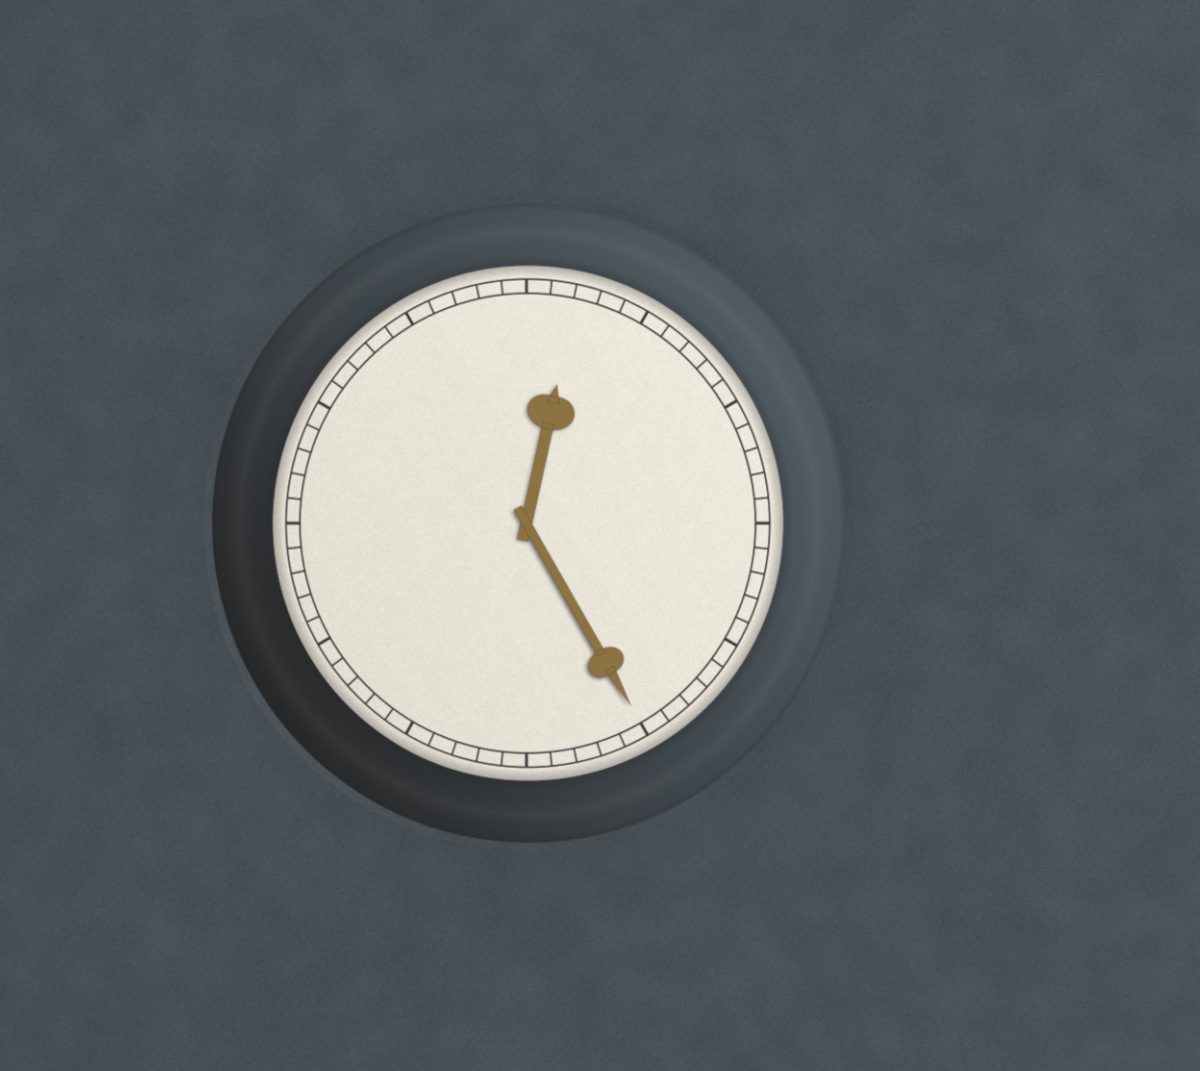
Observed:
12h25
